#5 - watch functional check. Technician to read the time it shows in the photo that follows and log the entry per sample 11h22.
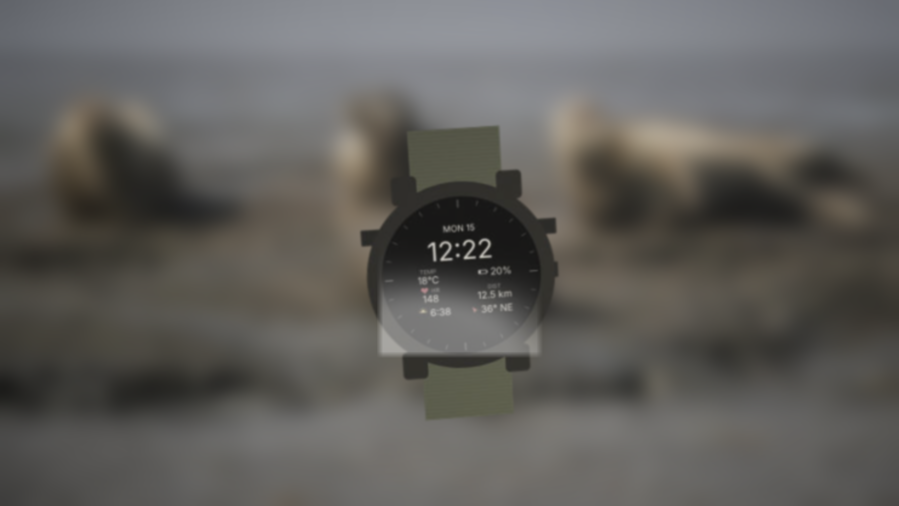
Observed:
12h22
